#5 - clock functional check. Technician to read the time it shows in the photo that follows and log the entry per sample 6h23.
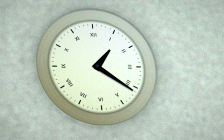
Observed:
1h21
